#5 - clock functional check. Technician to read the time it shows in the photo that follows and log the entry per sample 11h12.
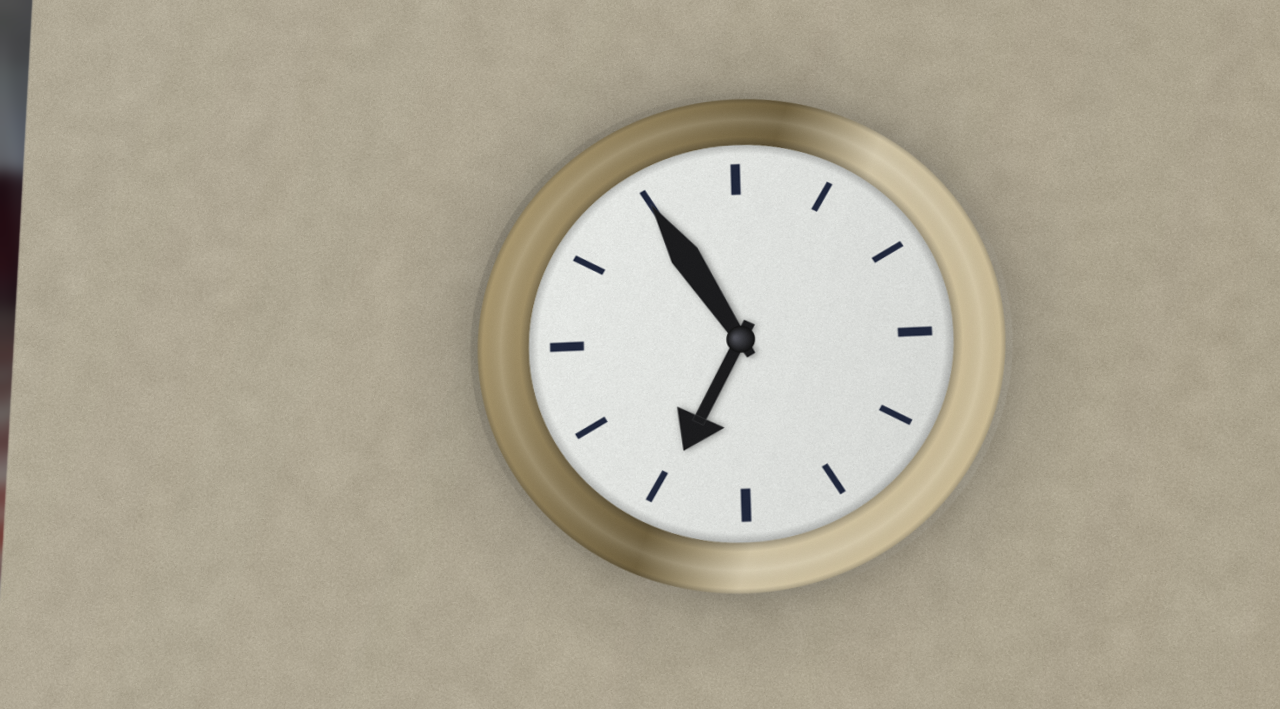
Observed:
6h55
